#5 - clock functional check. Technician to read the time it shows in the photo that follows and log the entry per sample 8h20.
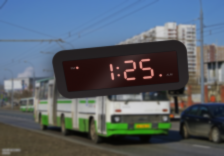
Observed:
1h25
